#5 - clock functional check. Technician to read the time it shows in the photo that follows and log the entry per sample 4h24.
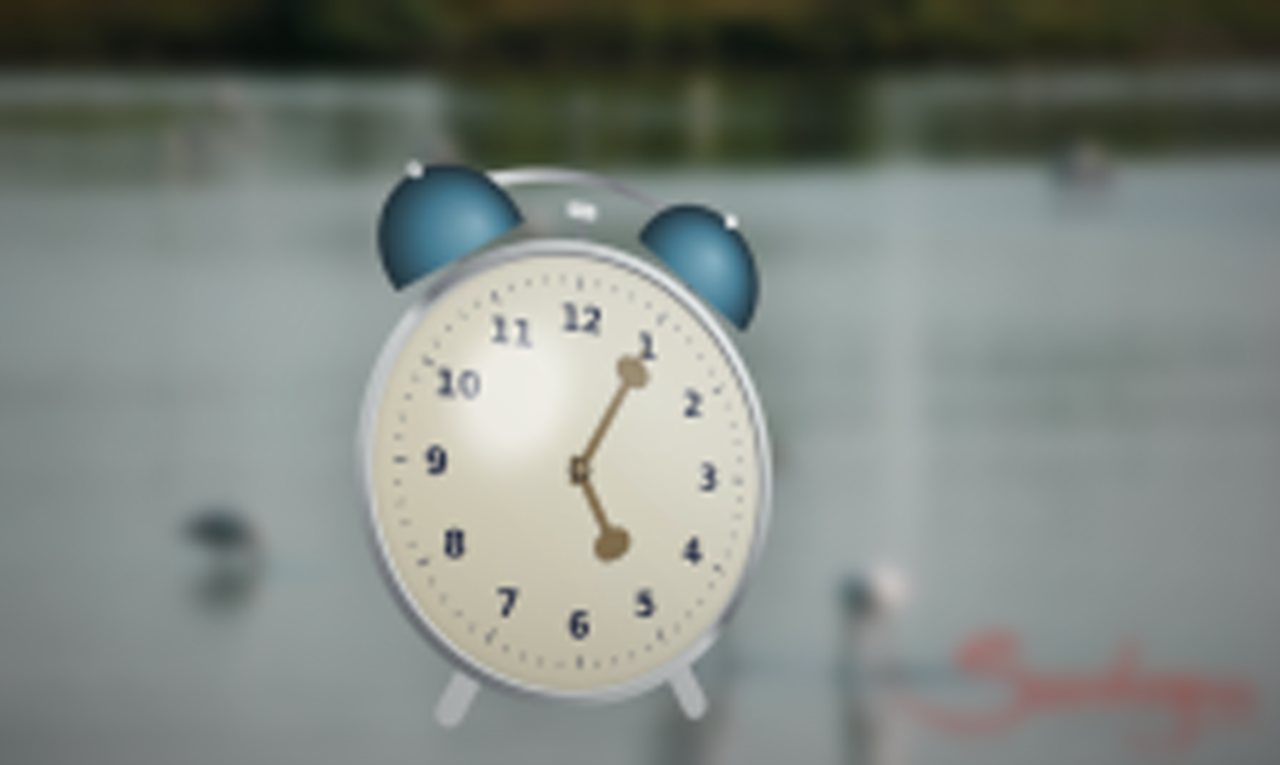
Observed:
5h05
